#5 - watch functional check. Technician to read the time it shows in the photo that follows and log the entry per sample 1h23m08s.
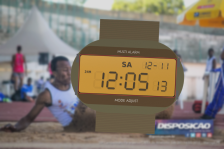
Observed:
12h05m13s
